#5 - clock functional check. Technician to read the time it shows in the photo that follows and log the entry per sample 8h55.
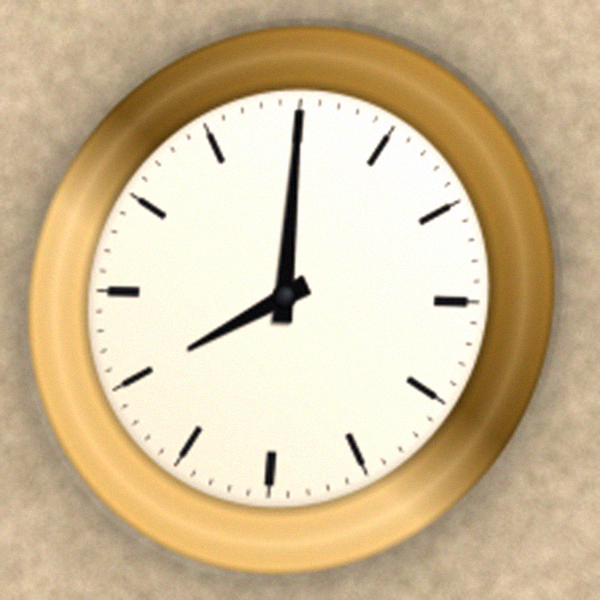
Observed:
8h00
